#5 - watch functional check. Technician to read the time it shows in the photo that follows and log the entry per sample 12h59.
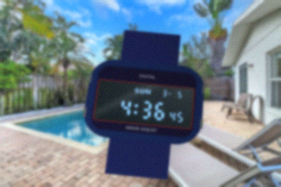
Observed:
4h36
